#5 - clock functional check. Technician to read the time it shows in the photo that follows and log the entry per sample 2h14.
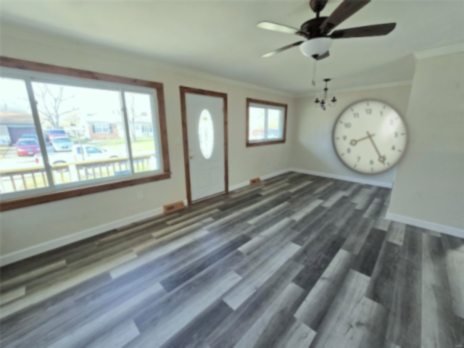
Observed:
8h26
